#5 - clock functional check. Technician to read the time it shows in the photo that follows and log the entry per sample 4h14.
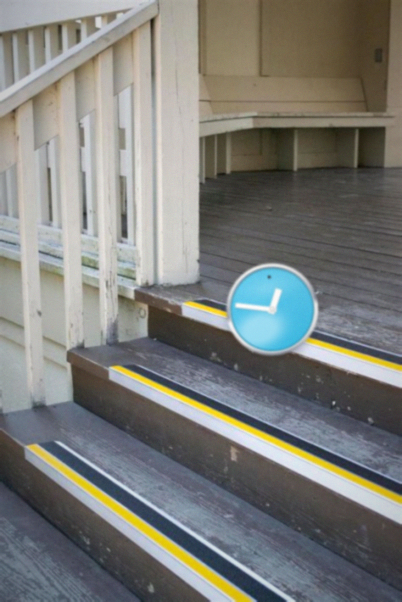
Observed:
12h47
